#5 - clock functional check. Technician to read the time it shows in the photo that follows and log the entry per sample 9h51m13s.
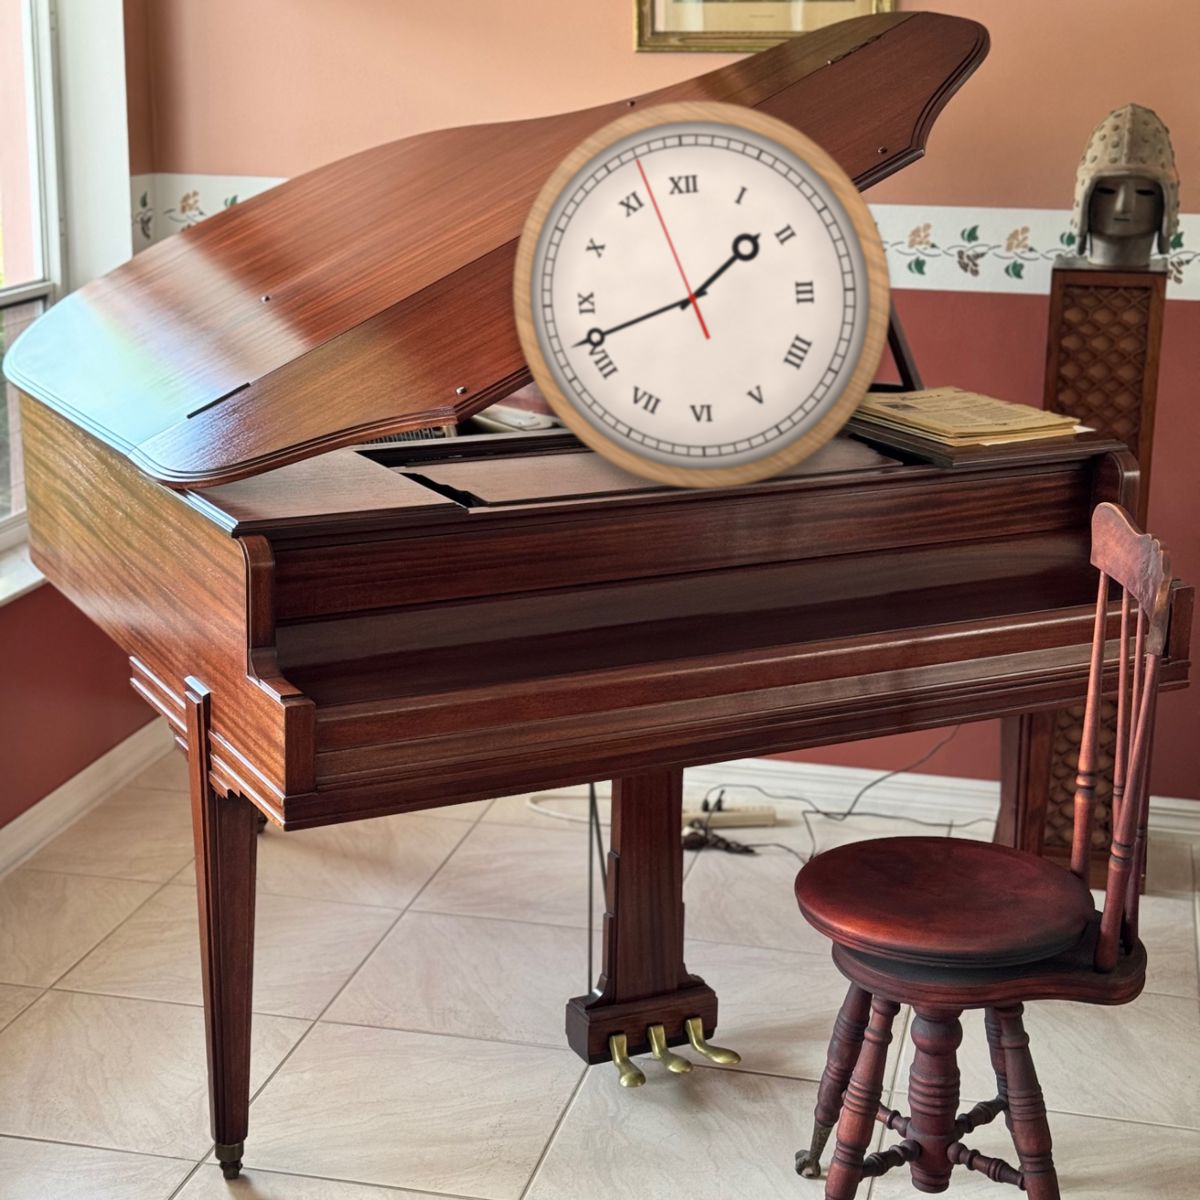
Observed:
1h41m57s
